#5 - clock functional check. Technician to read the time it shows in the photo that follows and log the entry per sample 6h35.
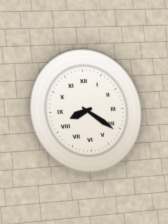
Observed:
8h21
